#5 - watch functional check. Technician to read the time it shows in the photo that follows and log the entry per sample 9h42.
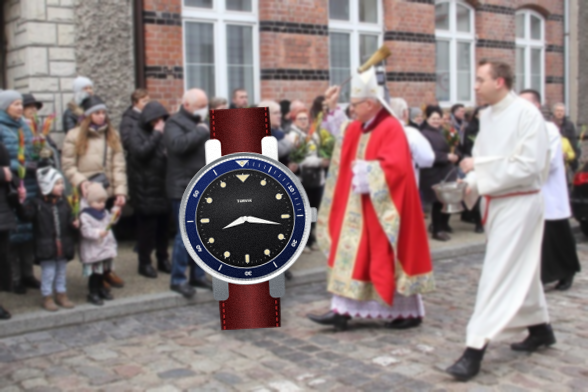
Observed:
8h17
